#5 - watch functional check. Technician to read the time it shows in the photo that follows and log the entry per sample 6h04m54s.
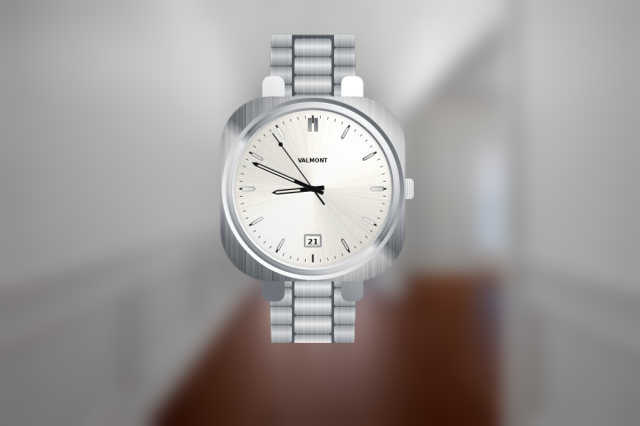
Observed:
8h48m54s
